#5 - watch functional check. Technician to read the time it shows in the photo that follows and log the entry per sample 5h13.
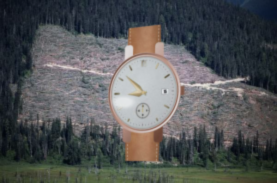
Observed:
8h52
